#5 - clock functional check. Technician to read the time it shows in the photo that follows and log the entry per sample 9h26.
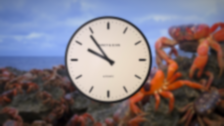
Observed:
9h54
